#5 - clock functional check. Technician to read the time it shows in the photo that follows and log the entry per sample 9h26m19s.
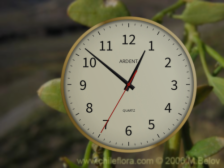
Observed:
12h51m35s
